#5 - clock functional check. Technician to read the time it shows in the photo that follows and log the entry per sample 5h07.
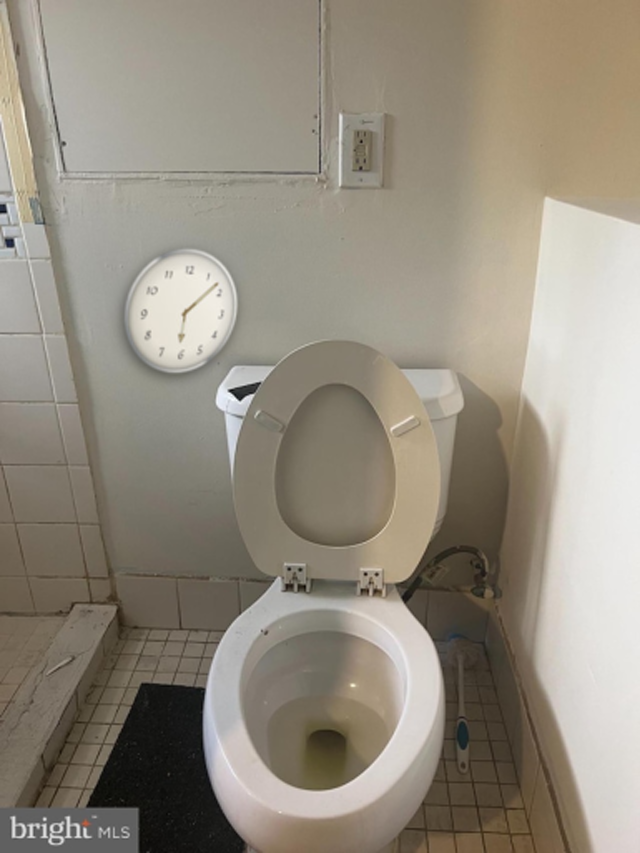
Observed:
6h08
